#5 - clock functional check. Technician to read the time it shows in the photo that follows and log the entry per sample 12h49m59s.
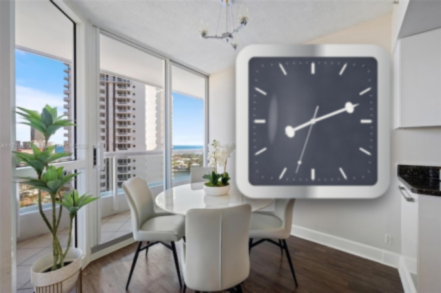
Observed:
8h11m33s
